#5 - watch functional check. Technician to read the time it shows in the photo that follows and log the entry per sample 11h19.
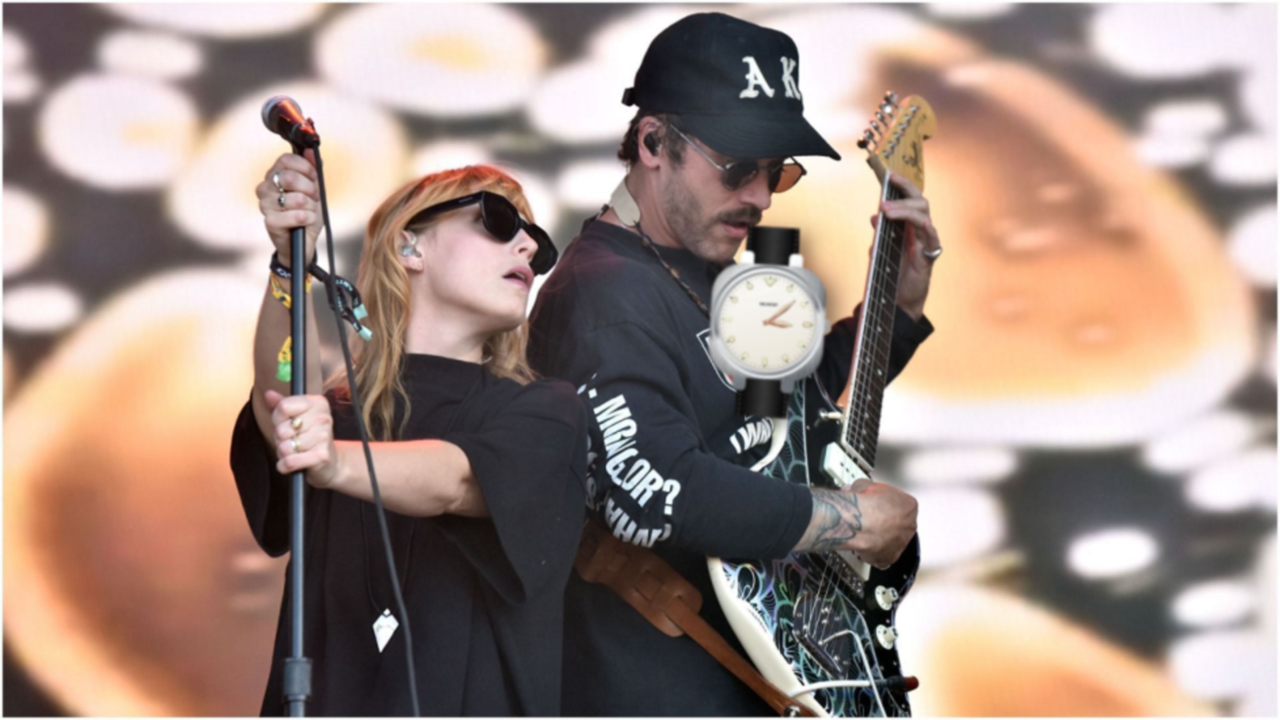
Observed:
3h08
